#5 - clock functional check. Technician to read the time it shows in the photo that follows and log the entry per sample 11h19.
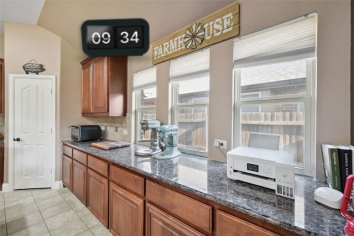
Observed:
9h34
